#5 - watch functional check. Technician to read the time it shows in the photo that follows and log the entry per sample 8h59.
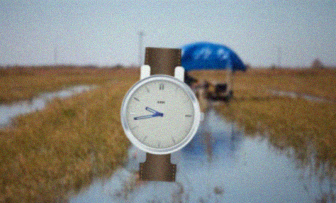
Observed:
9h43
